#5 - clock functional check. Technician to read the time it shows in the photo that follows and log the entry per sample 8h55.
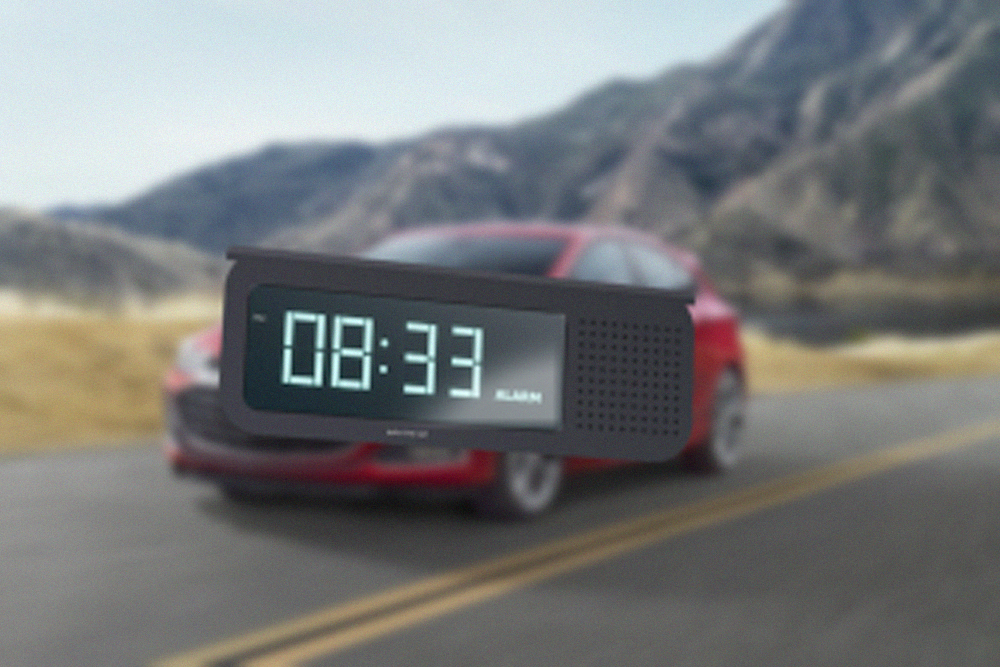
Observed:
8h33
